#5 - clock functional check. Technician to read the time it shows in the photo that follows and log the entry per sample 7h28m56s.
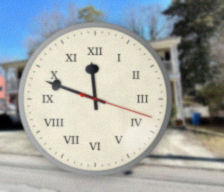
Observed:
11h48m18s
